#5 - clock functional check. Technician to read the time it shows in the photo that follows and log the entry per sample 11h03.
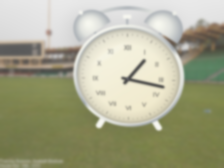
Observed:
1h17
